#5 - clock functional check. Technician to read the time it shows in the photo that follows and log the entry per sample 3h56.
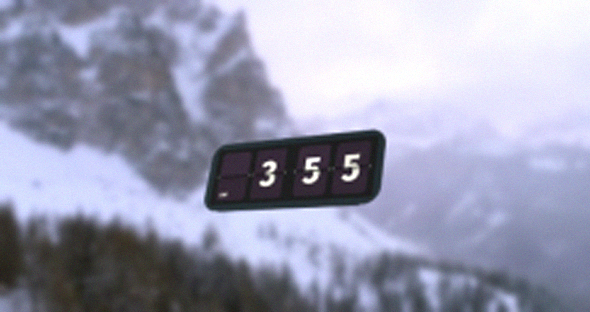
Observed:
3h55
